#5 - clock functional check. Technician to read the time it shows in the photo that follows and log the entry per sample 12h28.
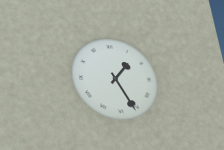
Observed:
1h26
